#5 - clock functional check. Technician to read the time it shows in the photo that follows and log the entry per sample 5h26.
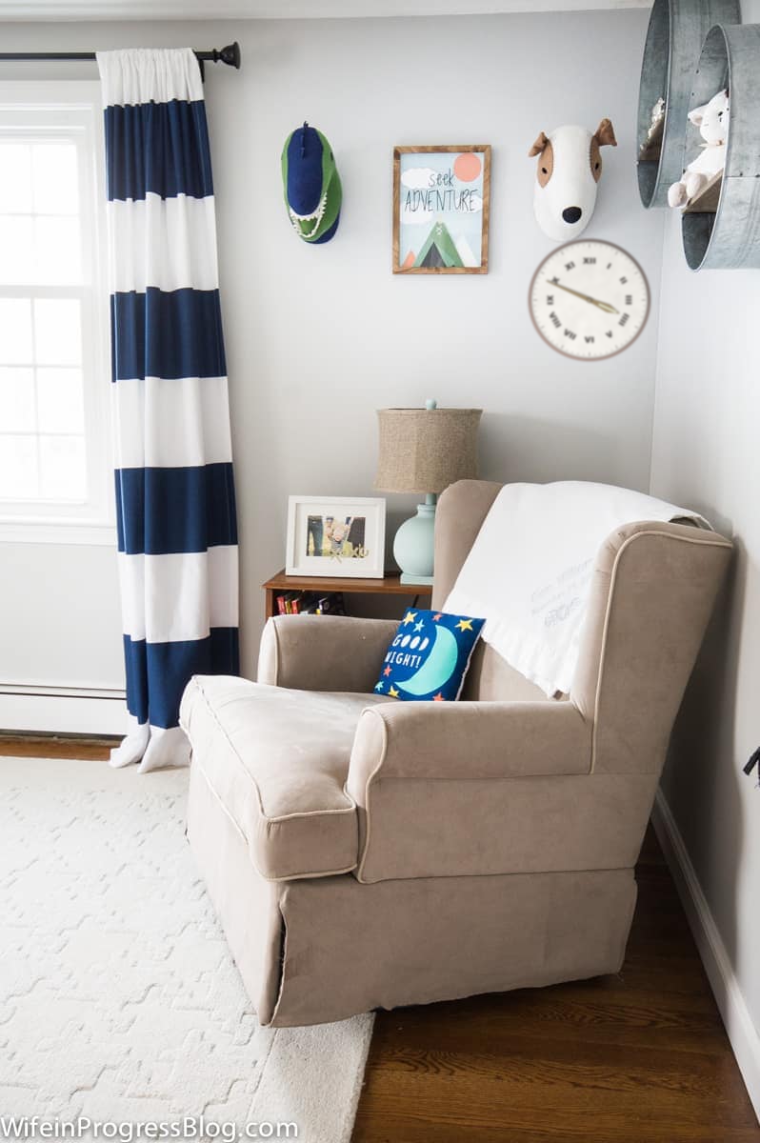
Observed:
3h49
